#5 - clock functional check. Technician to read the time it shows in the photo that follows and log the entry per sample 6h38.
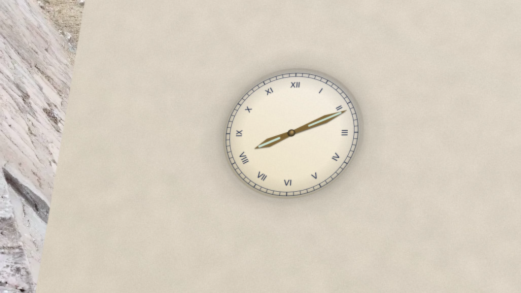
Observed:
8h11
